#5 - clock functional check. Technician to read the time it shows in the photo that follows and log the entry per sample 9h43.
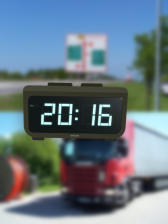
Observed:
20h16
